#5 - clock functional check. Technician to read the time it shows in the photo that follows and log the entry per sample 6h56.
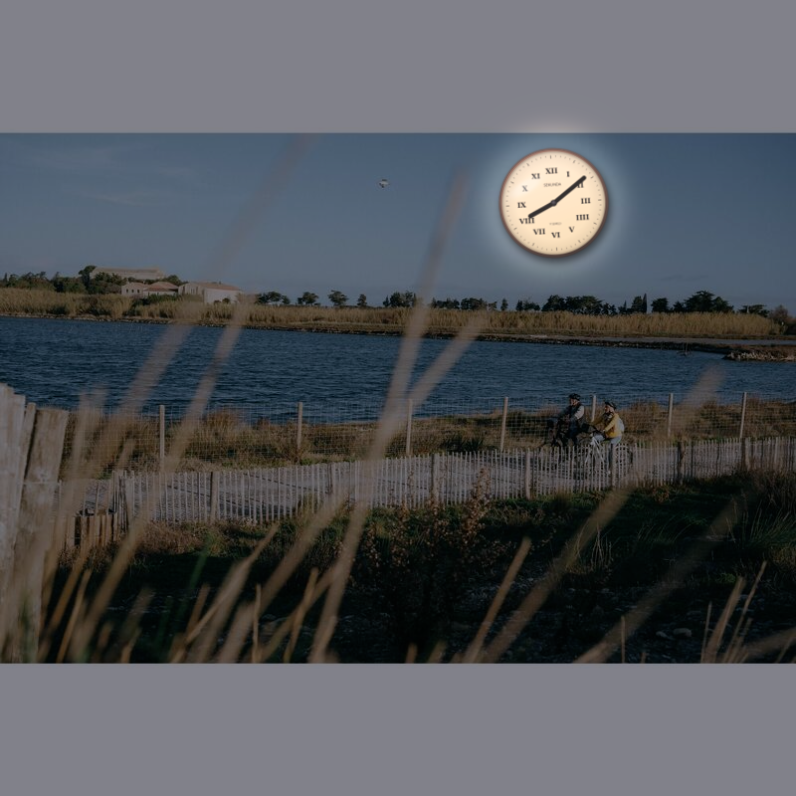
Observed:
8h09
